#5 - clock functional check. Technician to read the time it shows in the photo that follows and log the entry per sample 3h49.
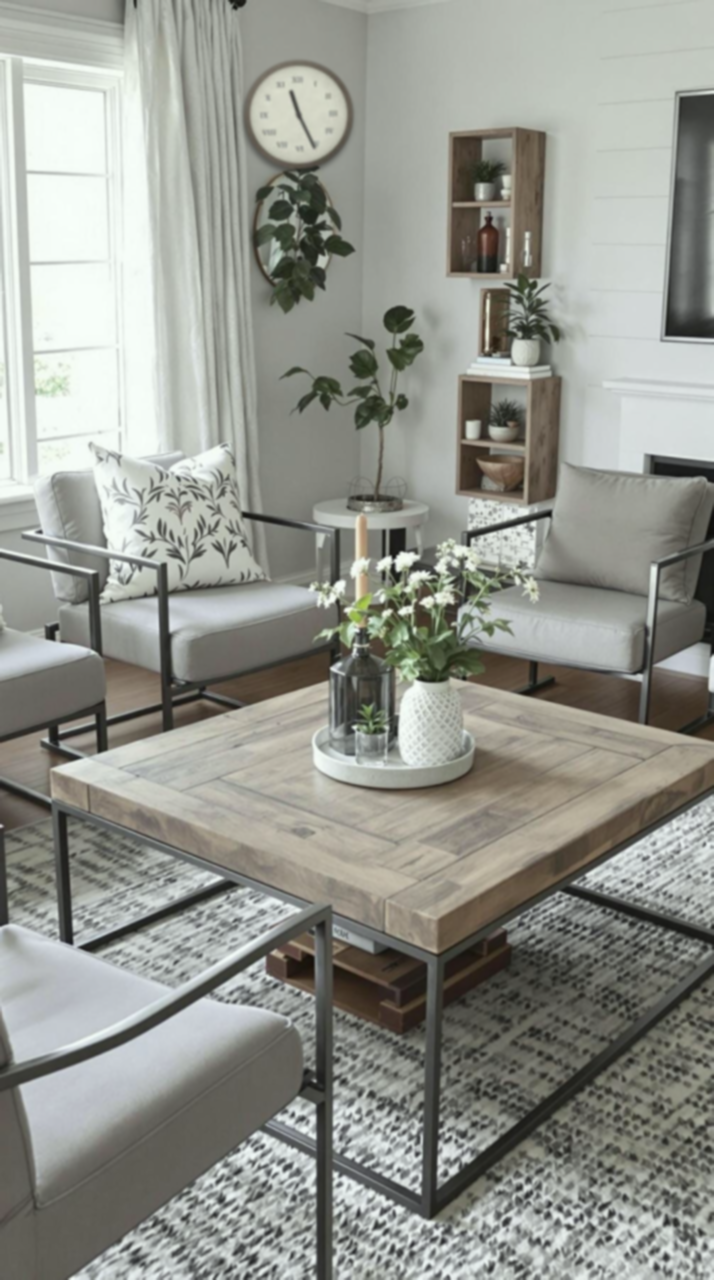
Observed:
11h26
